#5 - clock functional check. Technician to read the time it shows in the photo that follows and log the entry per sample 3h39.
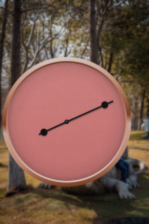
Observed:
8h11
